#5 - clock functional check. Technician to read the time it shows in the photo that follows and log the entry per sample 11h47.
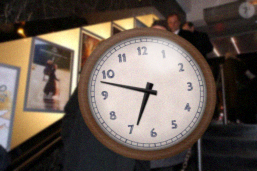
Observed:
6h48
